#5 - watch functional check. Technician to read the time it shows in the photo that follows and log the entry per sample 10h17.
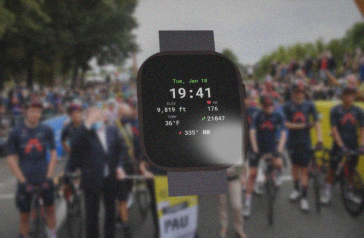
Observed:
19h41
